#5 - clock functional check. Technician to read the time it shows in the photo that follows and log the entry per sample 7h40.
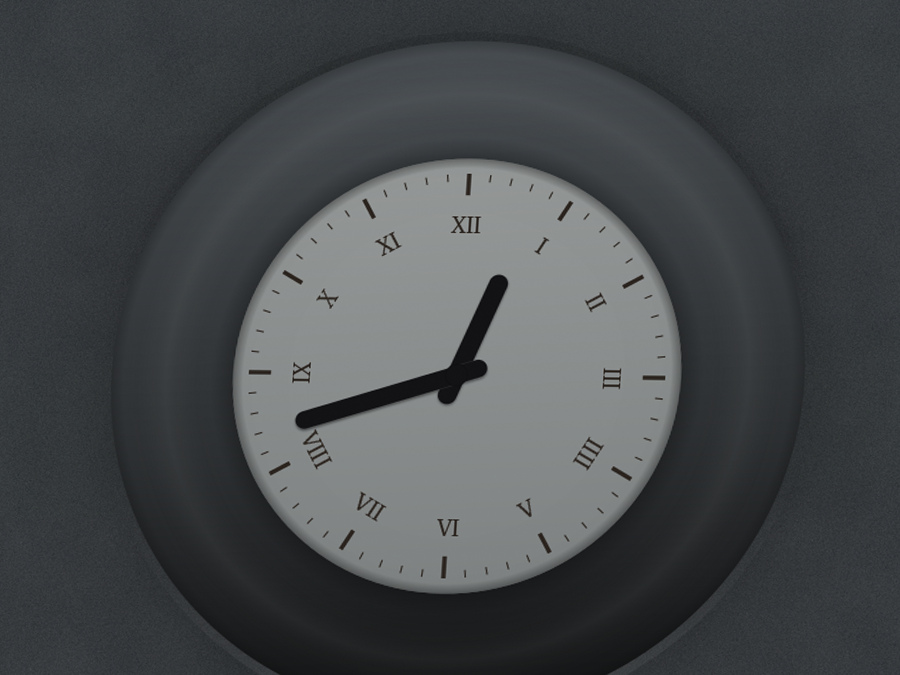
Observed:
12h42
